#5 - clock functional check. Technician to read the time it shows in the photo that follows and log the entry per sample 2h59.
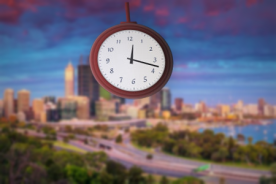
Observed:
12h18
